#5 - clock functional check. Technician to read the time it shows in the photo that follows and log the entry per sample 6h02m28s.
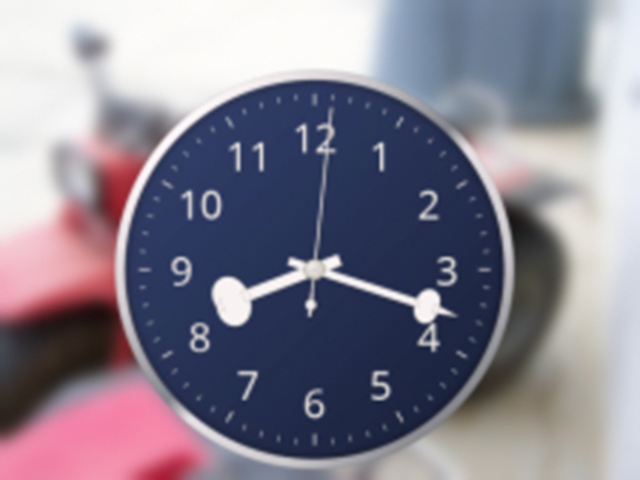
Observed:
8h18m01s
